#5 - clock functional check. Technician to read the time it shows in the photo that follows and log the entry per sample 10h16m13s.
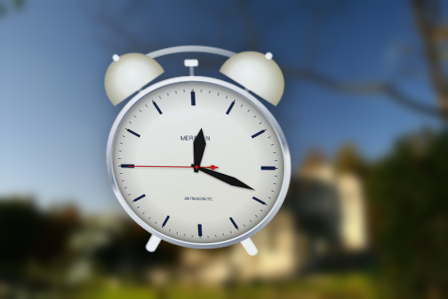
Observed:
12h18m45s
